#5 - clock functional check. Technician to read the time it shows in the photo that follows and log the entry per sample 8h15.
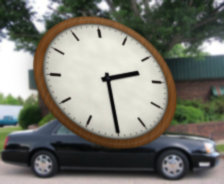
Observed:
2h30
